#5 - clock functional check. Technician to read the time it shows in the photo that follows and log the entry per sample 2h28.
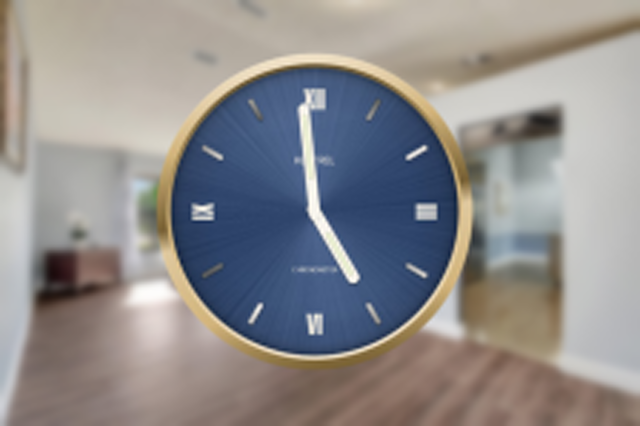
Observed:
4h59
